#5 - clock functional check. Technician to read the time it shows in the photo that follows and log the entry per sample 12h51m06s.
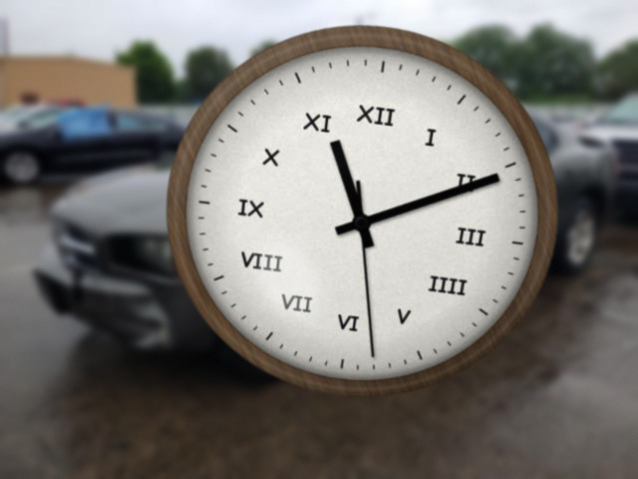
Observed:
11h10m28s
